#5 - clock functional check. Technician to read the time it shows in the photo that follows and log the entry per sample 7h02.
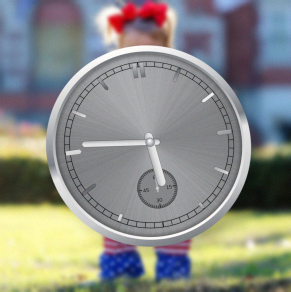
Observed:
5h46
